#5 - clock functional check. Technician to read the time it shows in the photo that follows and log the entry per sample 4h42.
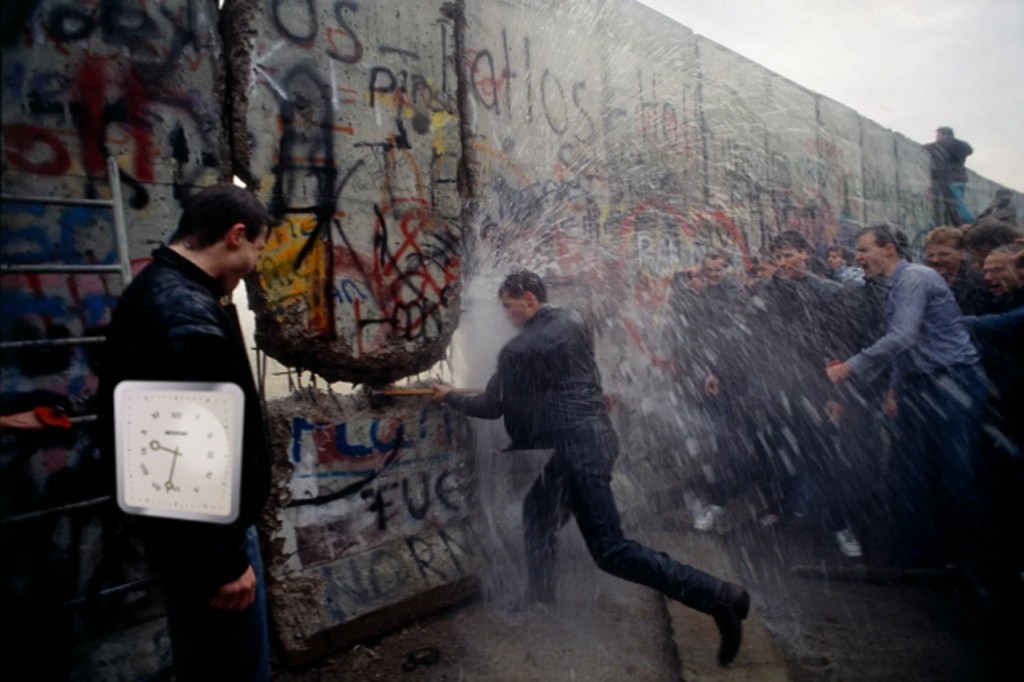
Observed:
9h32
